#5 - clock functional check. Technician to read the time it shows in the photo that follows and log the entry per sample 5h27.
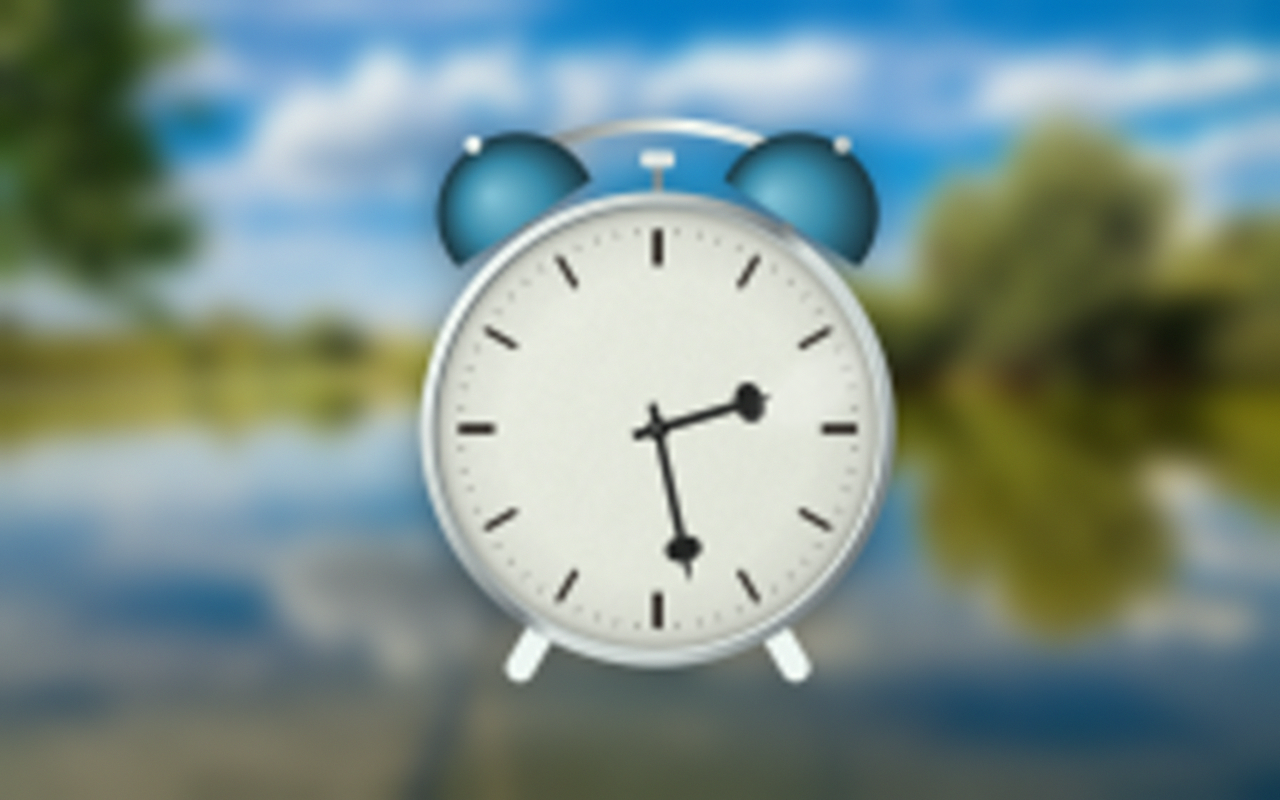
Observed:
2h28
